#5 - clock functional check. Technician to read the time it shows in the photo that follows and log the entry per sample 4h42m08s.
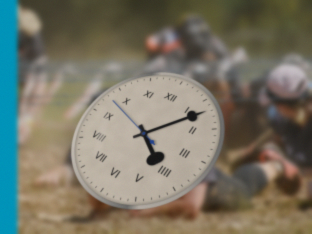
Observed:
4h06m48s
